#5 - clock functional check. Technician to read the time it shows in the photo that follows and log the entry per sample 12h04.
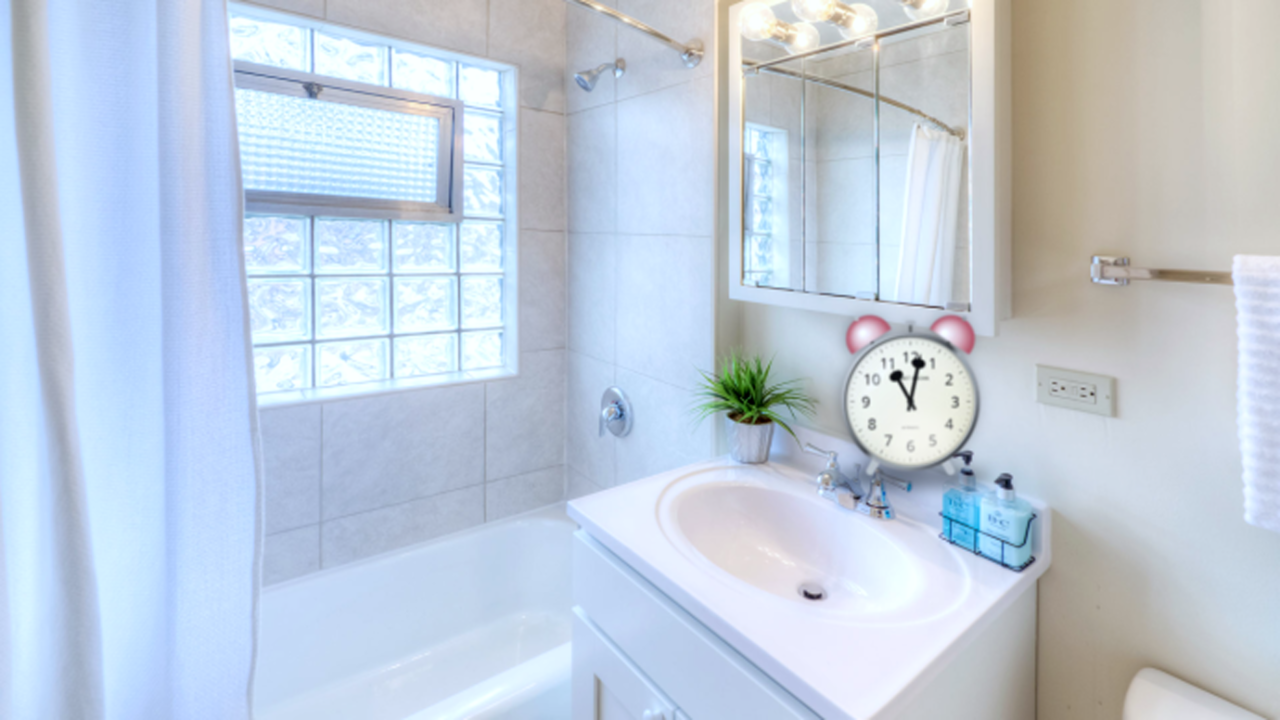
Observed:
11h02
